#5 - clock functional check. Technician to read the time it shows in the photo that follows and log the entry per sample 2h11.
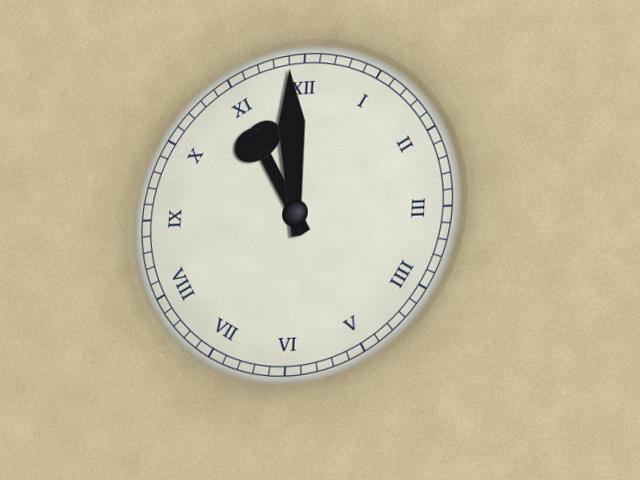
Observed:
10h59
